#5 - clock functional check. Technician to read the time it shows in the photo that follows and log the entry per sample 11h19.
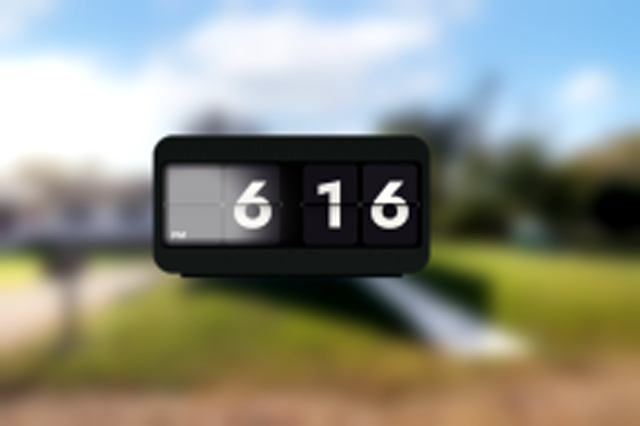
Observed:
6h16
